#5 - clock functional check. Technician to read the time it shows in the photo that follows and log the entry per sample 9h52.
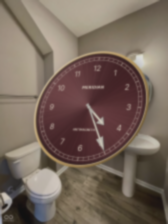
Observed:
4h25
